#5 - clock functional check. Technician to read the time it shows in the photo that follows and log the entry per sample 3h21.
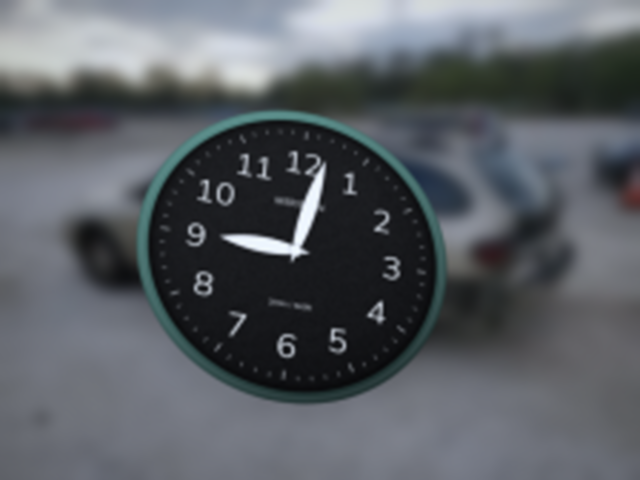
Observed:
9h02
